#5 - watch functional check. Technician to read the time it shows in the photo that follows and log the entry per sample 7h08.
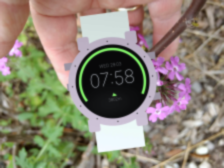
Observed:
7h58
